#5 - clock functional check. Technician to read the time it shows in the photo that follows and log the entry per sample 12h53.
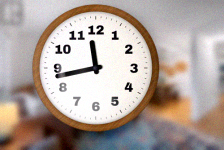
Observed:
11h43
